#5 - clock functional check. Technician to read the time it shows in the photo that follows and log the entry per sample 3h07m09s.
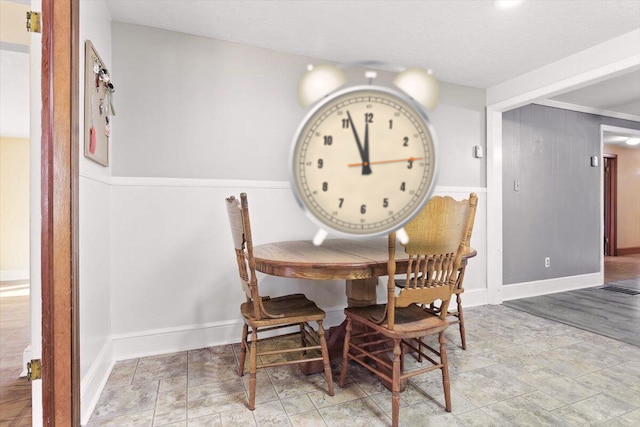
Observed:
11h56m14s
